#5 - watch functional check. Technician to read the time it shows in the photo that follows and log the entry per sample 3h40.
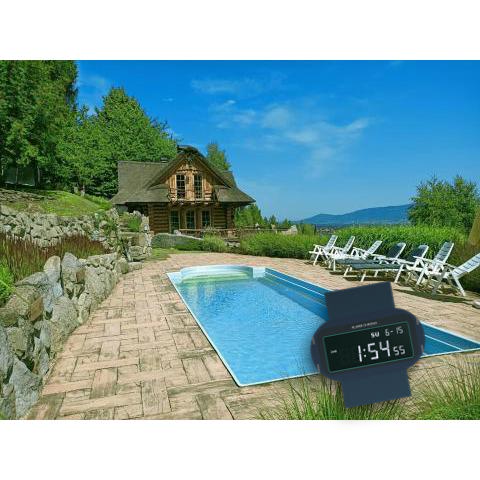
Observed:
1h54
